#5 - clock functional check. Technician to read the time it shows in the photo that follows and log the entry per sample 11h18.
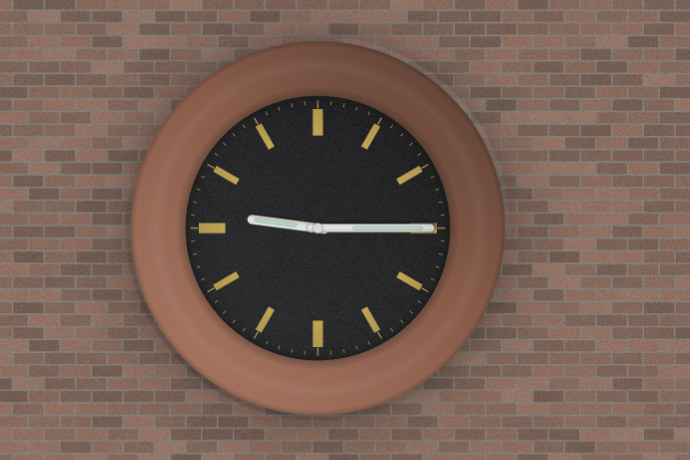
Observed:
9h15
